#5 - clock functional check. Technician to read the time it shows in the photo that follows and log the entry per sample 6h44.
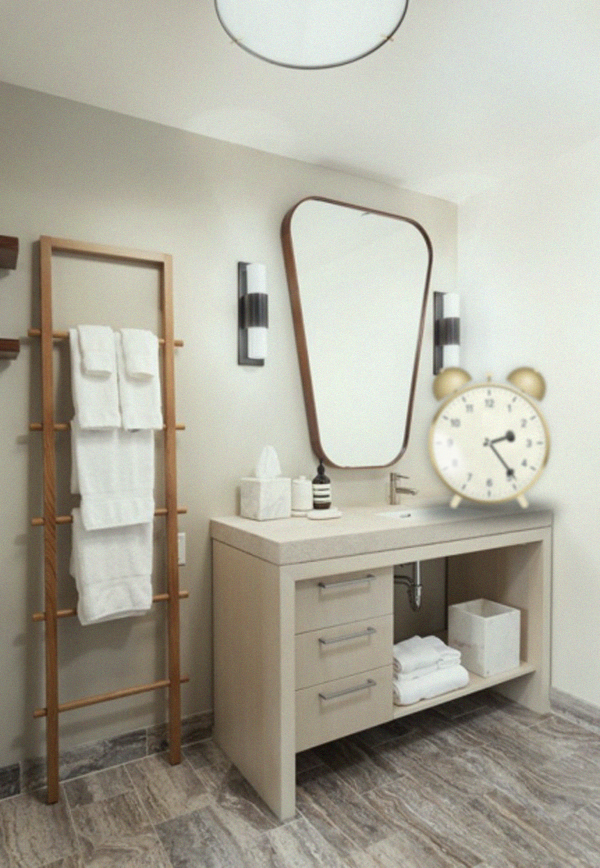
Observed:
2h24
